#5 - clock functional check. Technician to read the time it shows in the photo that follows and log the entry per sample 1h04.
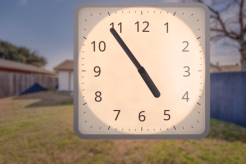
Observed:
4h54
